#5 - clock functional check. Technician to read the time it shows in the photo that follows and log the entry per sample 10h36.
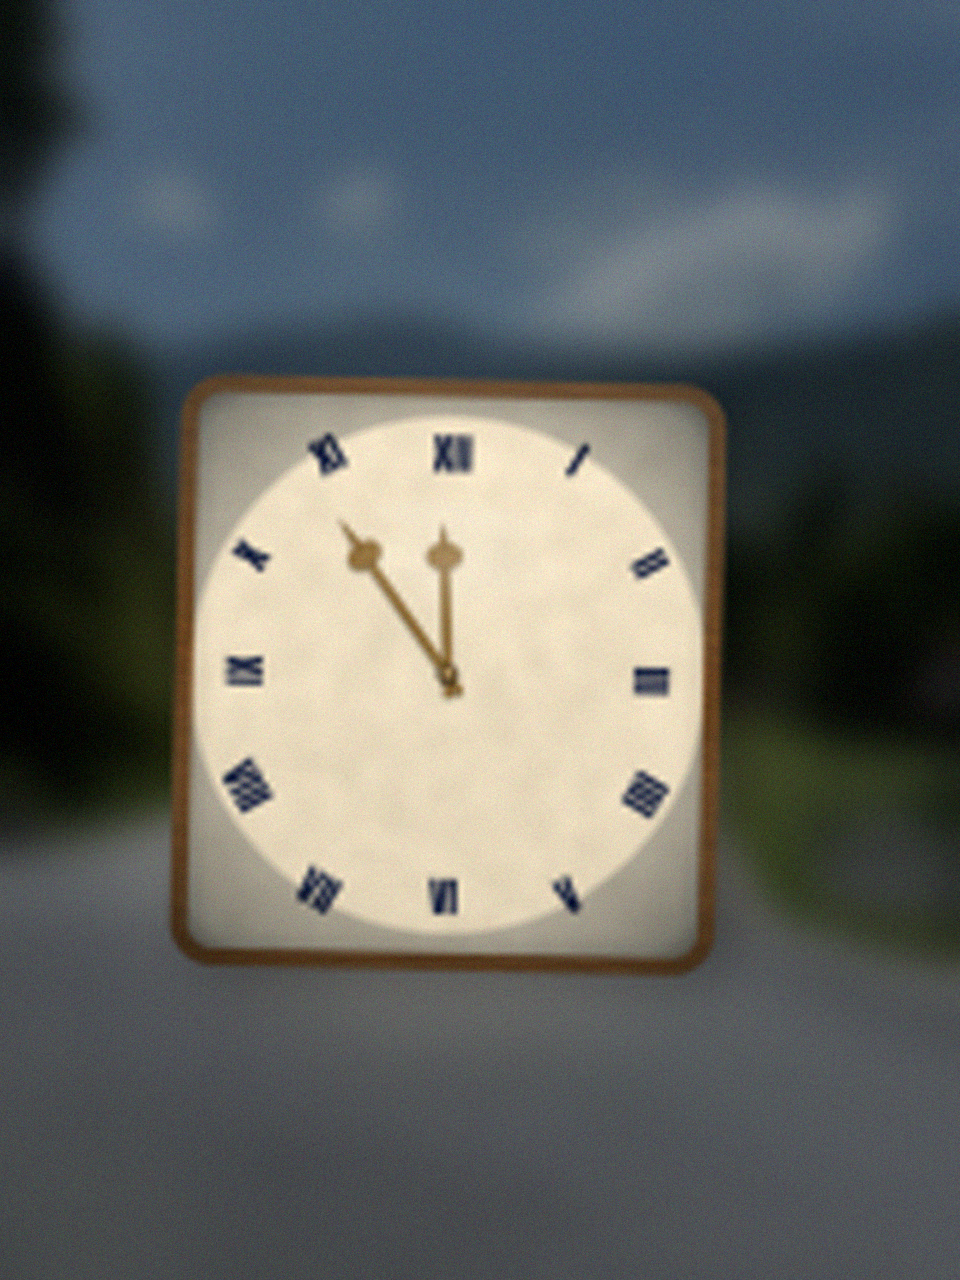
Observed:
11h54
